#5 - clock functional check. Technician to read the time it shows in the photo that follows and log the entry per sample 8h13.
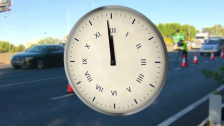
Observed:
11h59
